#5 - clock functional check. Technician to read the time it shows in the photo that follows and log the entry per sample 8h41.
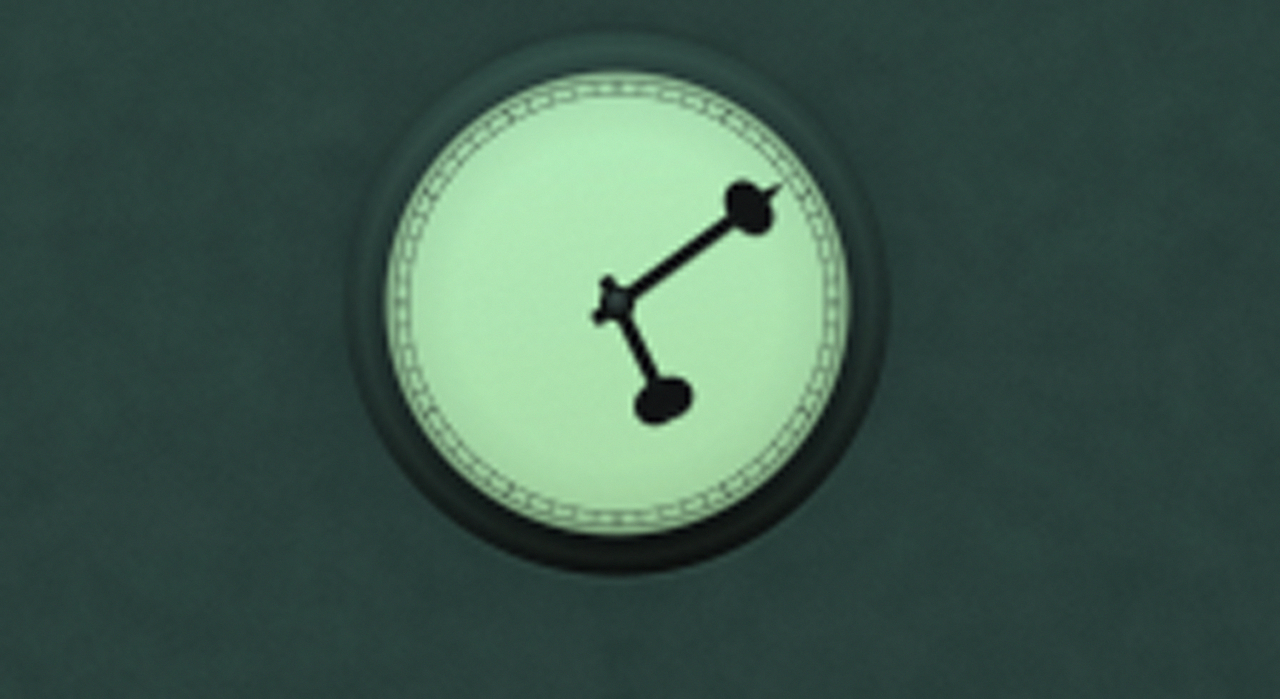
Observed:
5h09
